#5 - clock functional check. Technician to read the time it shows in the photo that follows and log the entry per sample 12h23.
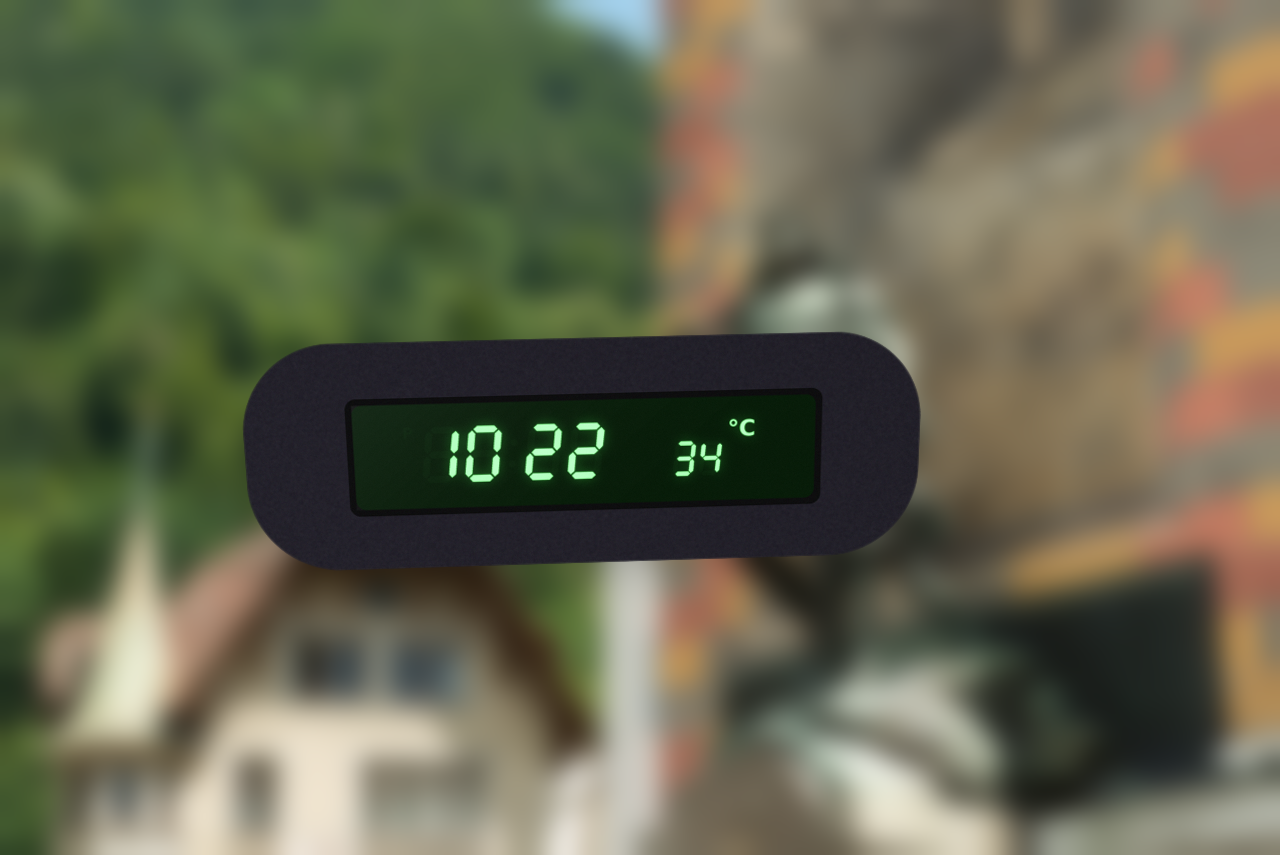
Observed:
10h22
